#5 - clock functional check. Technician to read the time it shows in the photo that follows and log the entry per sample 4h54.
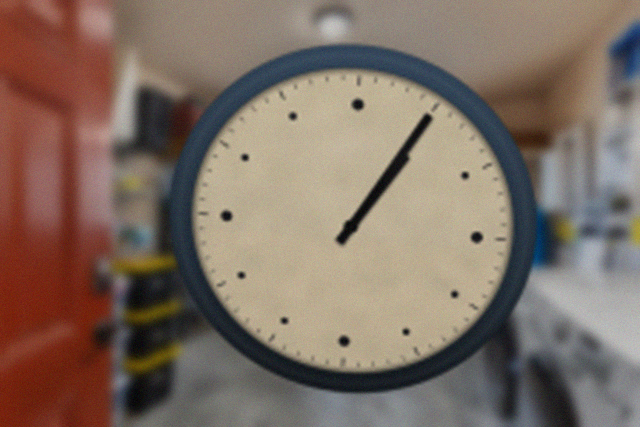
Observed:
1h05
